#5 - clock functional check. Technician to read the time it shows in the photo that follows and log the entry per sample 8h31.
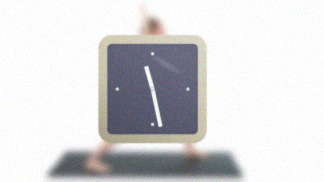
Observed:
11h28
